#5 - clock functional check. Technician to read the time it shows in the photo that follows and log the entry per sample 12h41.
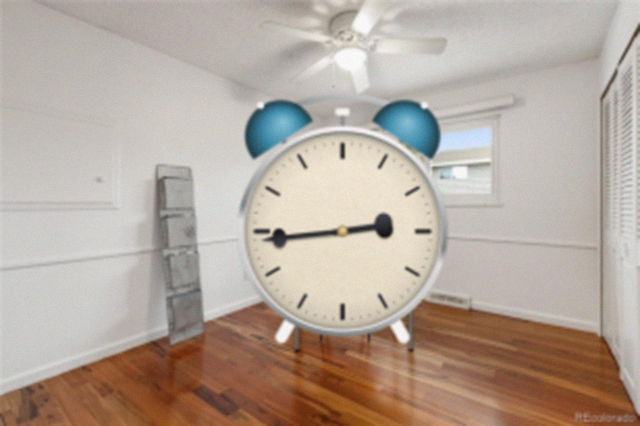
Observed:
2h44
